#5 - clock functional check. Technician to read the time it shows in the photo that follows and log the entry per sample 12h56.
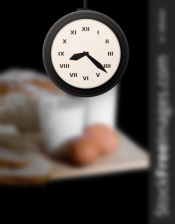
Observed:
8h22
